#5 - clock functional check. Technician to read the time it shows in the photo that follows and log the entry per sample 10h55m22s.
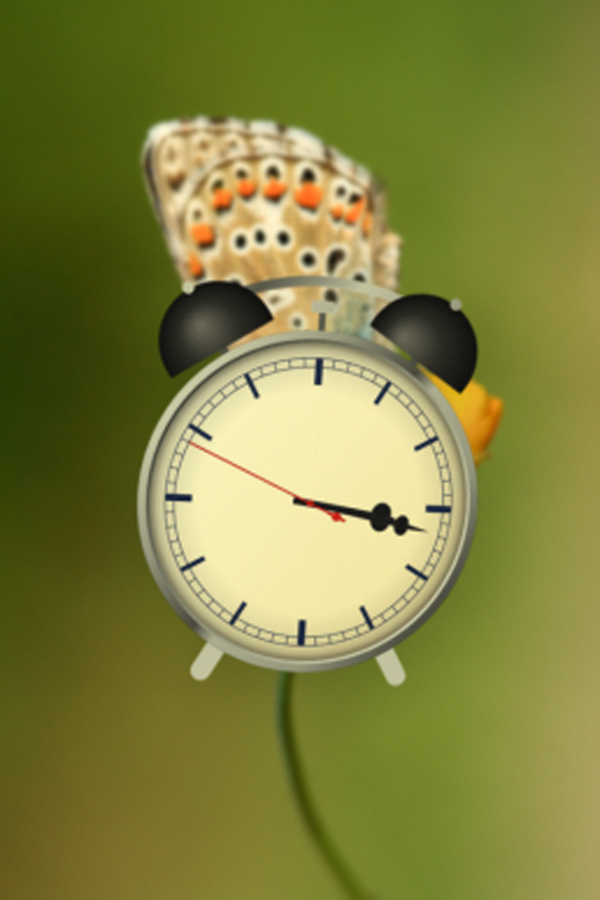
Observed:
3h16m49s
